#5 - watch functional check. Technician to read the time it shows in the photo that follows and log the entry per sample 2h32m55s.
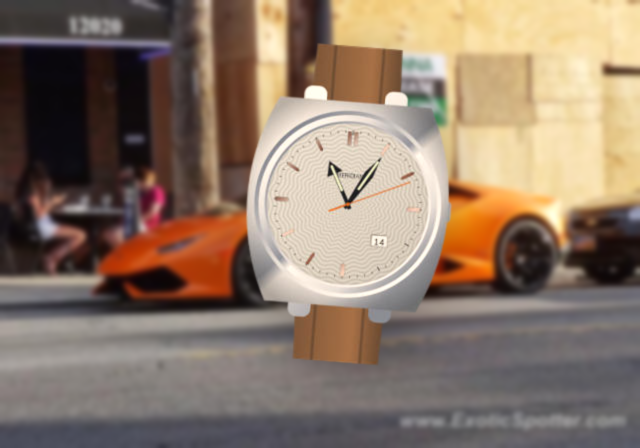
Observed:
11h05m11s
